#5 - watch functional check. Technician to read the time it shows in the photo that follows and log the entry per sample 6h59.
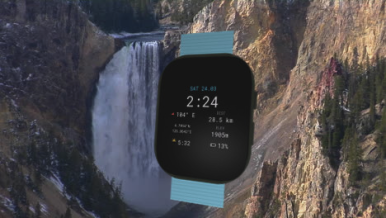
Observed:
2h24
